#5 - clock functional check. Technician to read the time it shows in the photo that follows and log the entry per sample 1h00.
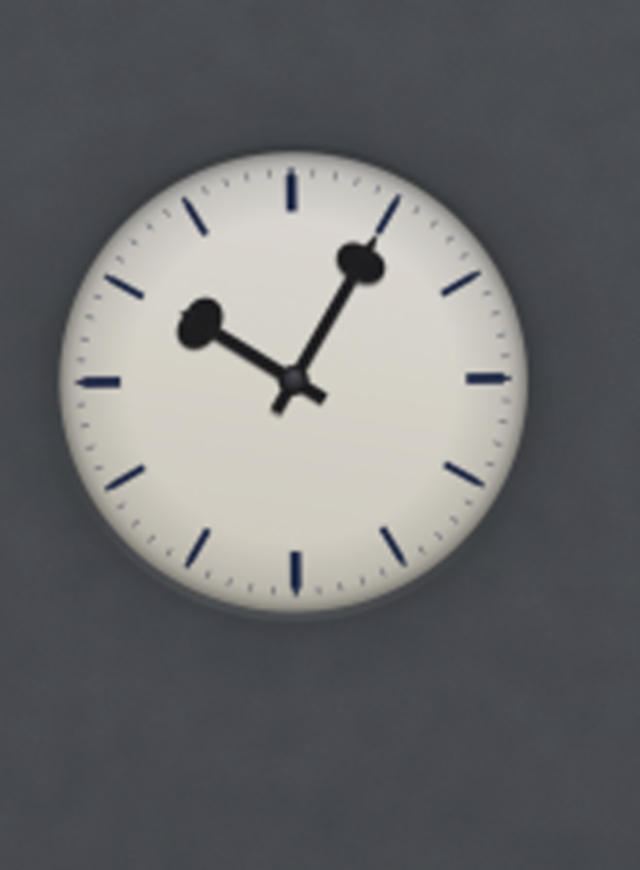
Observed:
10h05
